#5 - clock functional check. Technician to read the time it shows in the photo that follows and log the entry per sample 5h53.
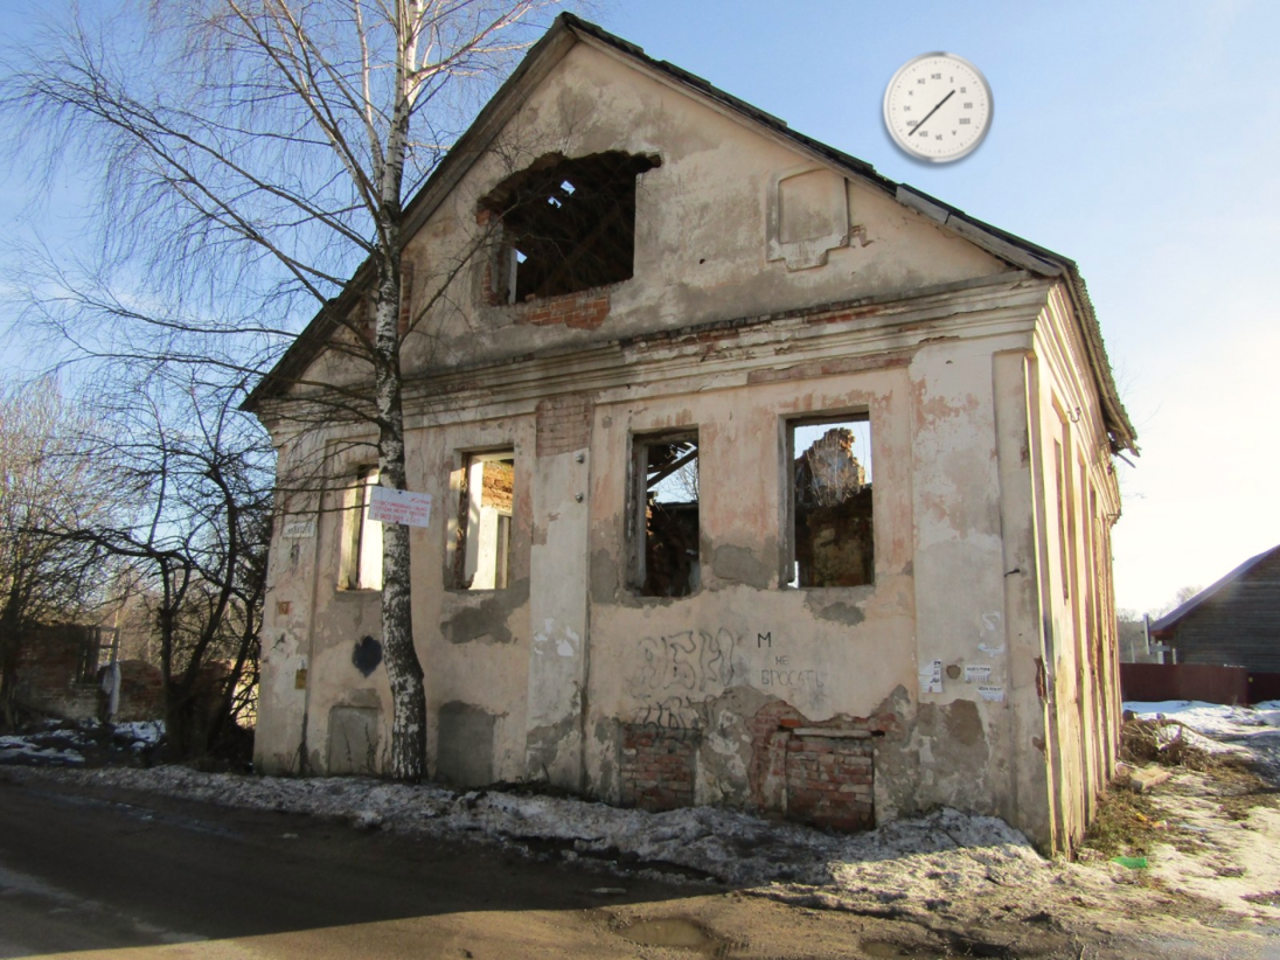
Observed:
1h38
